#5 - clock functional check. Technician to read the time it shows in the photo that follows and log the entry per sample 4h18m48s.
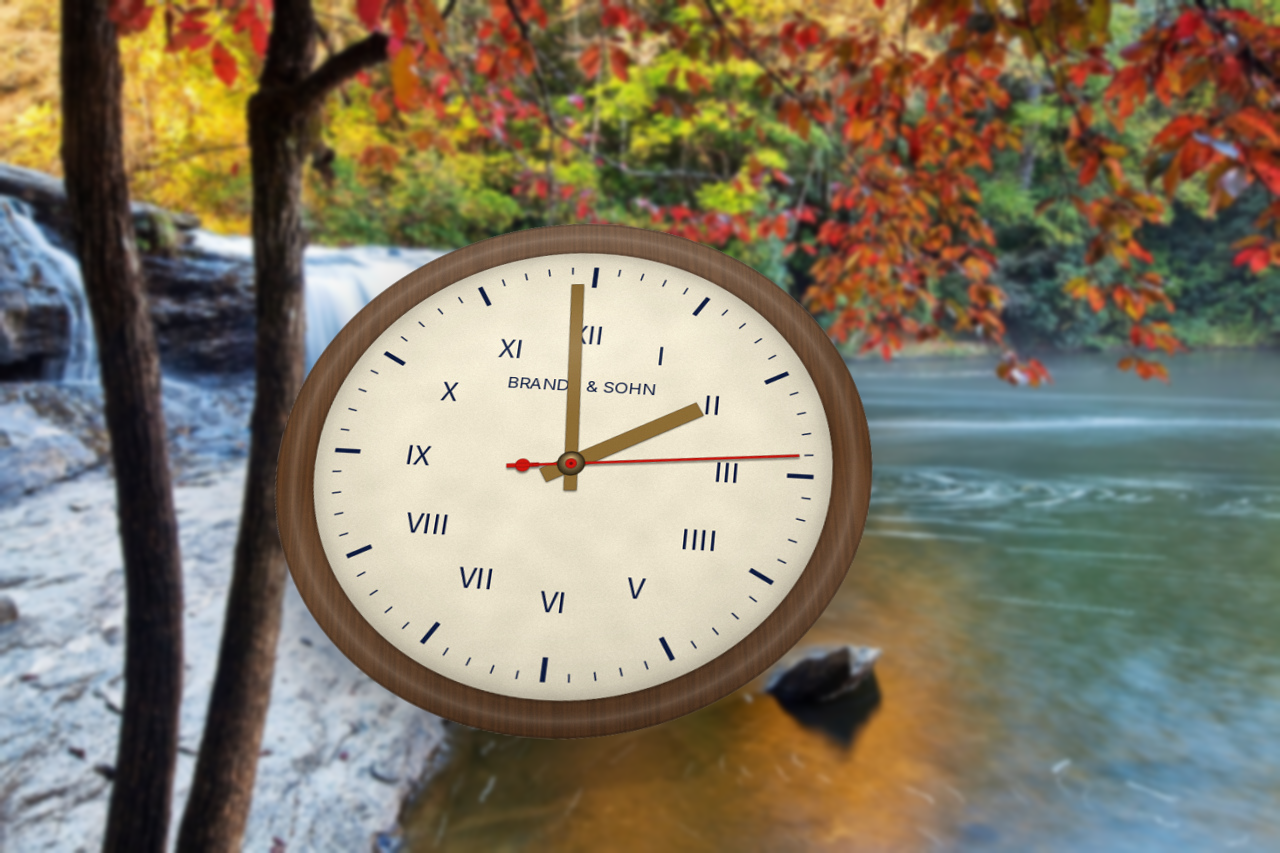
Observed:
1h59m14s
